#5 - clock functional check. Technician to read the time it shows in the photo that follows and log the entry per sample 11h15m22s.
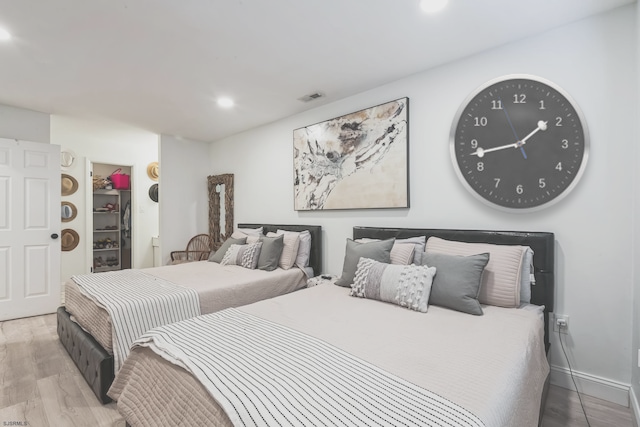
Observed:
1h42m56s
